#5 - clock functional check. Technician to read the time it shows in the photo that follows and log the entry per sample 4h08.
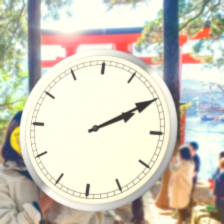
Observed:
2h10
